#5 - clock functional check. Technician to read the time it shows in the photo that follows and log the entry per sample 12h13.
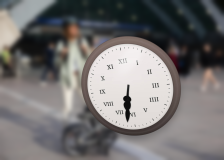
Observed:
6h32
